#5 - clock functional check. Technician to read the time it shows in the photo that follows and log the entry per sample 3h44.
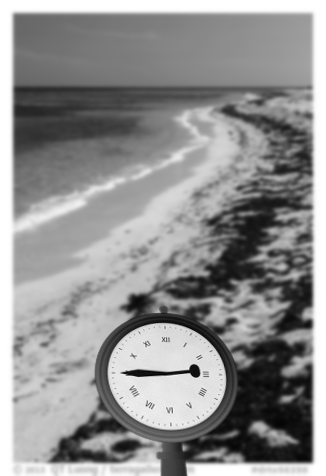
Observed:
2h45
